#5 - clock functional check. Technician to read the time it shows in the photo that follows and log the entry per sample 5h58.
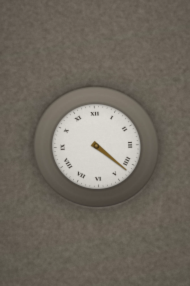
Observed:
4h22
